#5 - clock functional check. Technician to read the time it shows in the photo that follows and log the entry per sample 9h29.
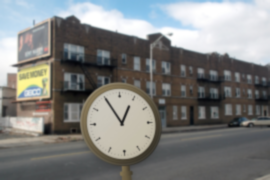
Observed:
12h55
